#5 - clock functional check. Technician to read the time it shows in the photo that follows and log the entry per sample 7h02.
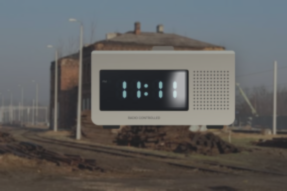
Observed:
11h11
